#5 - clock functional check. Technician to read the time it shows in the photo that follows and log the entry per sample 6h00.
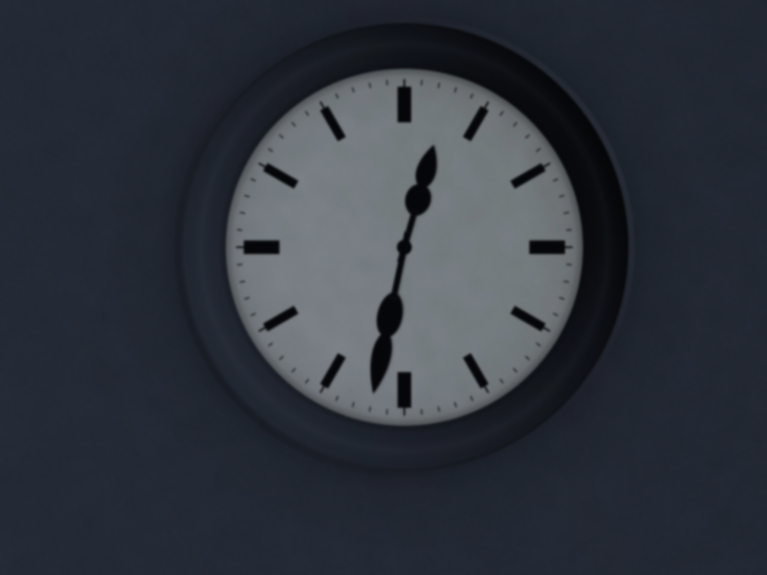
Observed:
12h32
